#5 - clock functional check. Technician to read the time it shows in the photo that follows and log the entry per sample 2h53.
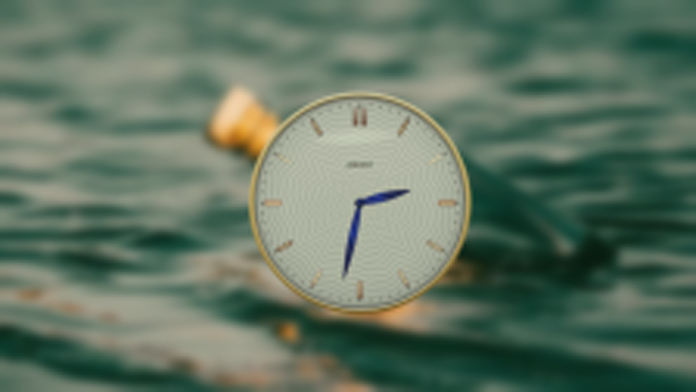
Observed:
2h32
